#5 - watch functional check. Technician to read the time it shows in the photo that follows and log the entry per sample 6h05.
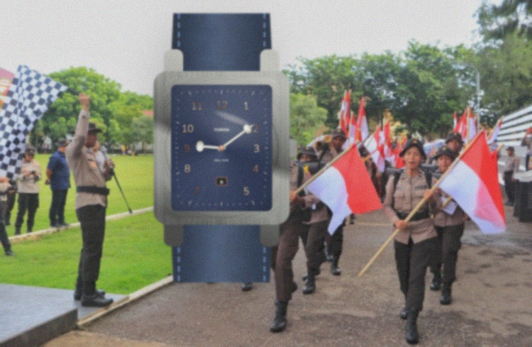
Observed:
9h09
